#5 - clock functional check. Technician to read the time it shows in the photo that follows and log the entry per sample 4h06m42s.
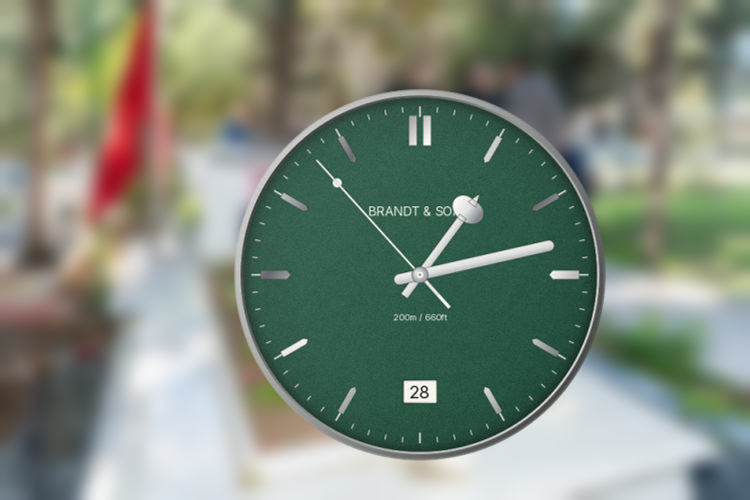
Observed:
1h12m53s
